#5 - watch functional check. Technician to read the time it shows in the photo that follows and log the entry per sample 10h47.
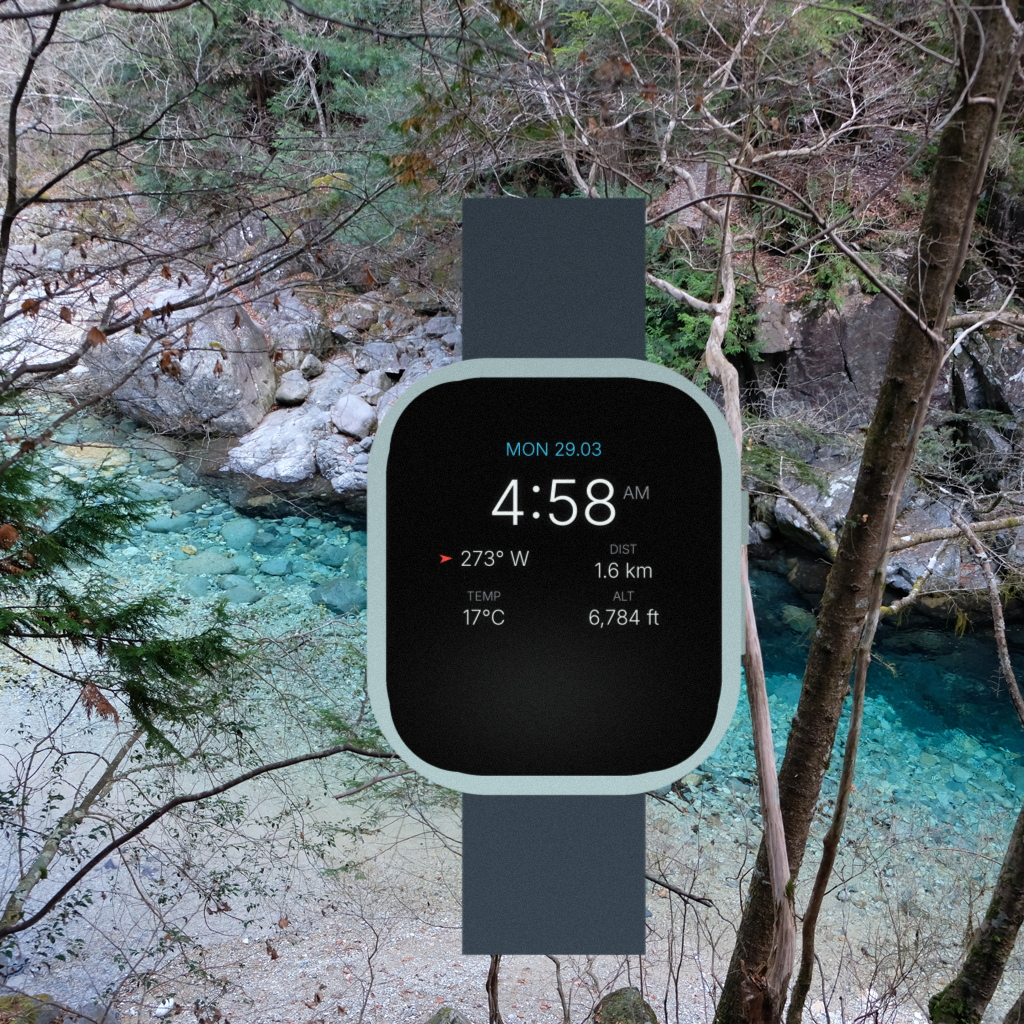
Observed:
4h58
